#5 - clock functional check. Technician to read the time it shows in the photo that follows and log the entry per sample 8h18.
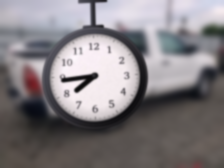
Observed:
7h44
